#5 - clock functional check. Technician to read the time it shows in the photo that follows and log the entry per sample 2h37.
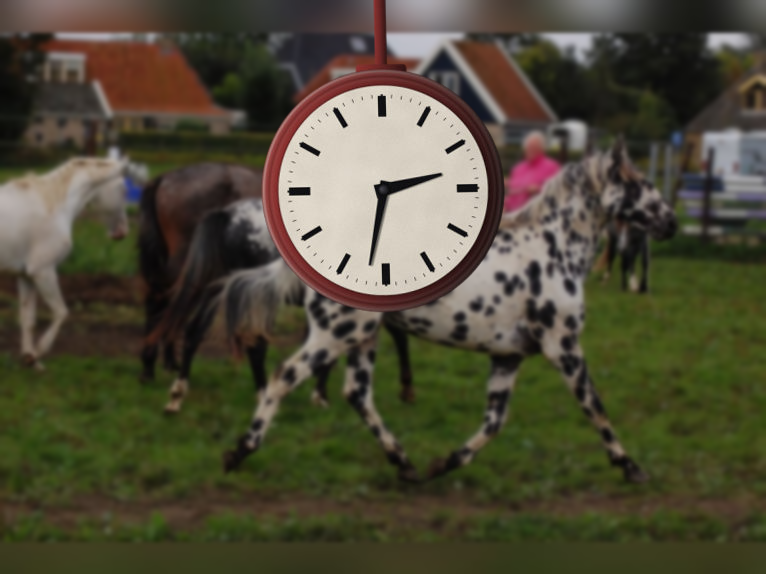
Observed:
2h32
